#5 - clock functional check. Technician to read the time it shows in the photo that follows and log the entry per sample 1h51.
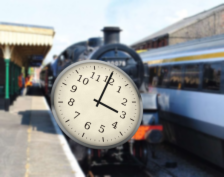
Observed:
3h00
